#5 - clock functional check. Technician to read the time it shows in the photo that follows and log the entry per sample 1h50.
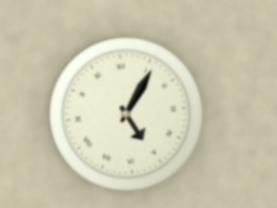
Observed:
5h06
